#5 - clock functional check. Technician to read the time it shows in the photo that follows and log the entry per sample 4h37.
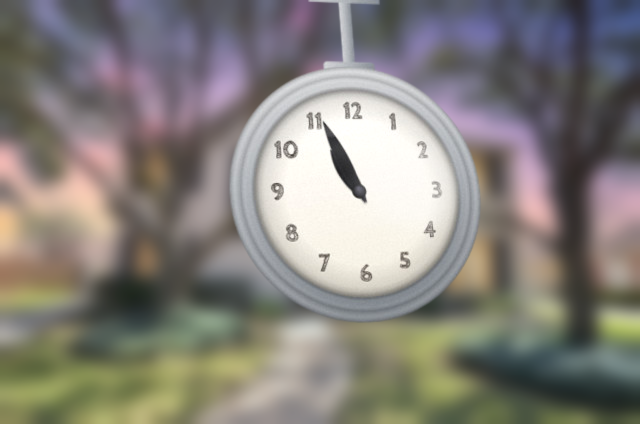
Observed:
10h56
